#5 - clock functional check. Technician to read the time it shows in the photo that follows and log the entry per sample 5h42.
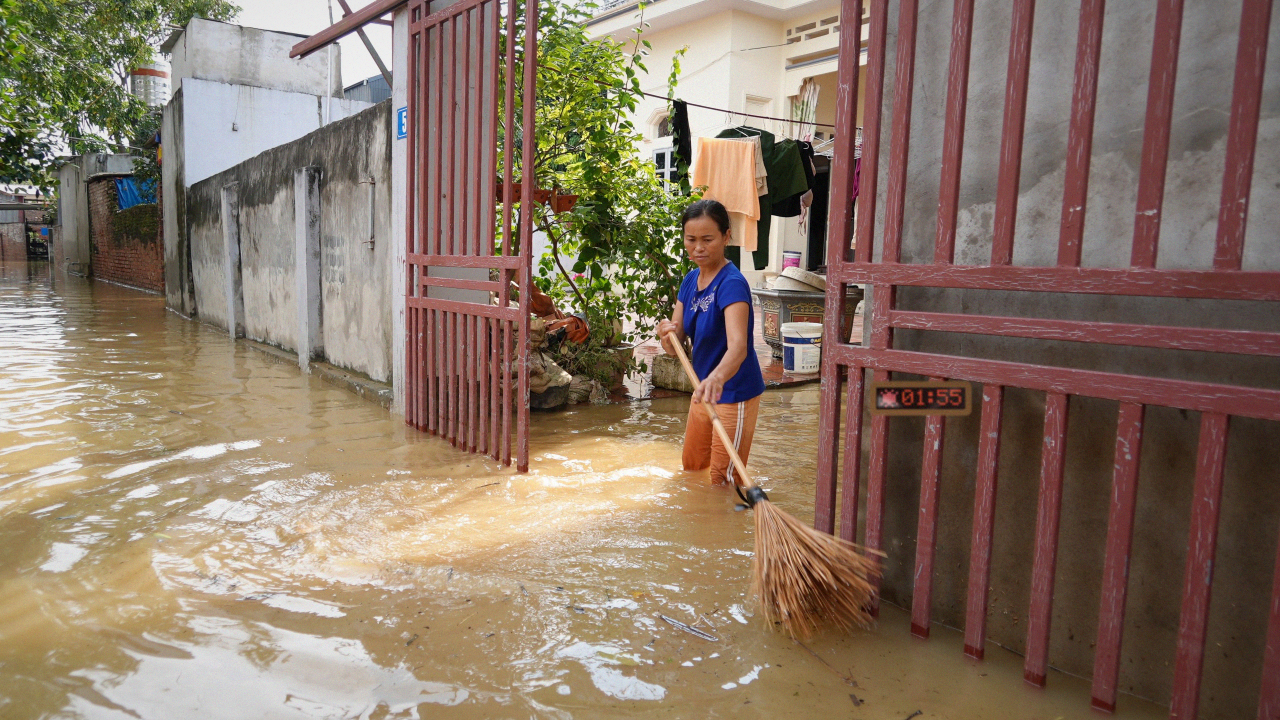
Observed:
1h55
